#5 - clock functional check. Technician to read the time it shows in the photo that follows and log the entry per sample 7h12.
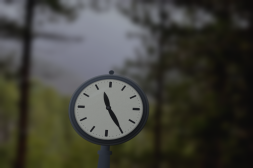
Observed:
11h25
